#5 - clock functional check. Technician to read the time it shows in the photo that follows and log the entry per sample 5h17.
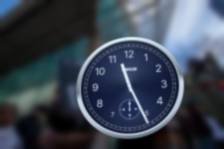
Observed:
11h26
